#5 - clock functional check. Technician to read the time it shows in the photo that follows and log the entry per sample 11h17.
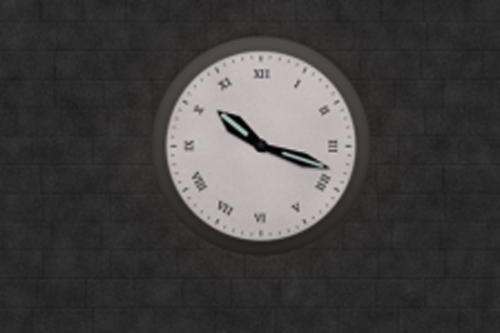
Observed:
10h18
